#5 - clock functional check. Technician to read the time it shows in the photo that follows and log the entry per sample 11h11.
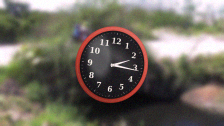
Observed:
2h16
